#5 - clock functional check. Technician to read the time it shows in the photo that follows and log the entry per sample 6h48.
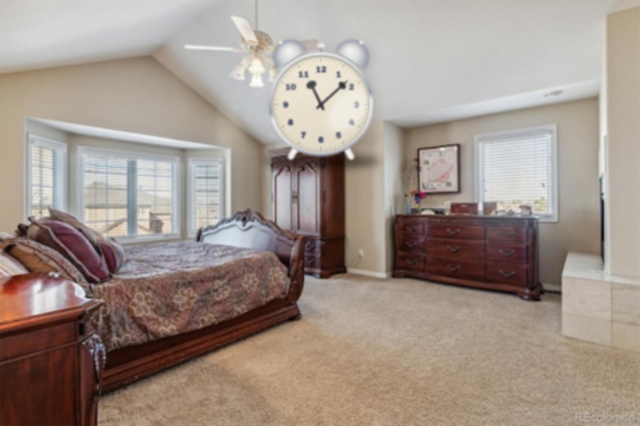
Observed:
11h08
